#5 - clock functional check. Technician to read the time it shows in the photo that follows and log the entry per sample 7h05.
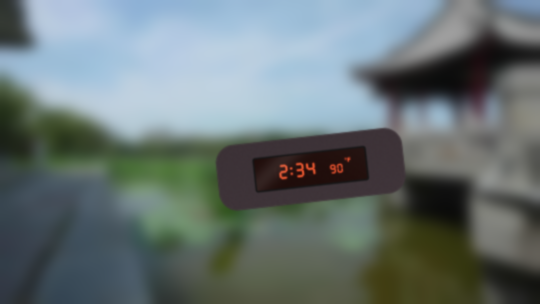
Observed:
2h34
